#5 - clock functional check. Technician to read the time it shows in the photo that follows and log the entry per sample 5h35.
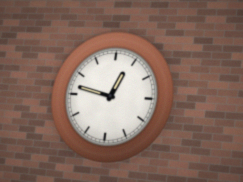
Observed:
12h47
